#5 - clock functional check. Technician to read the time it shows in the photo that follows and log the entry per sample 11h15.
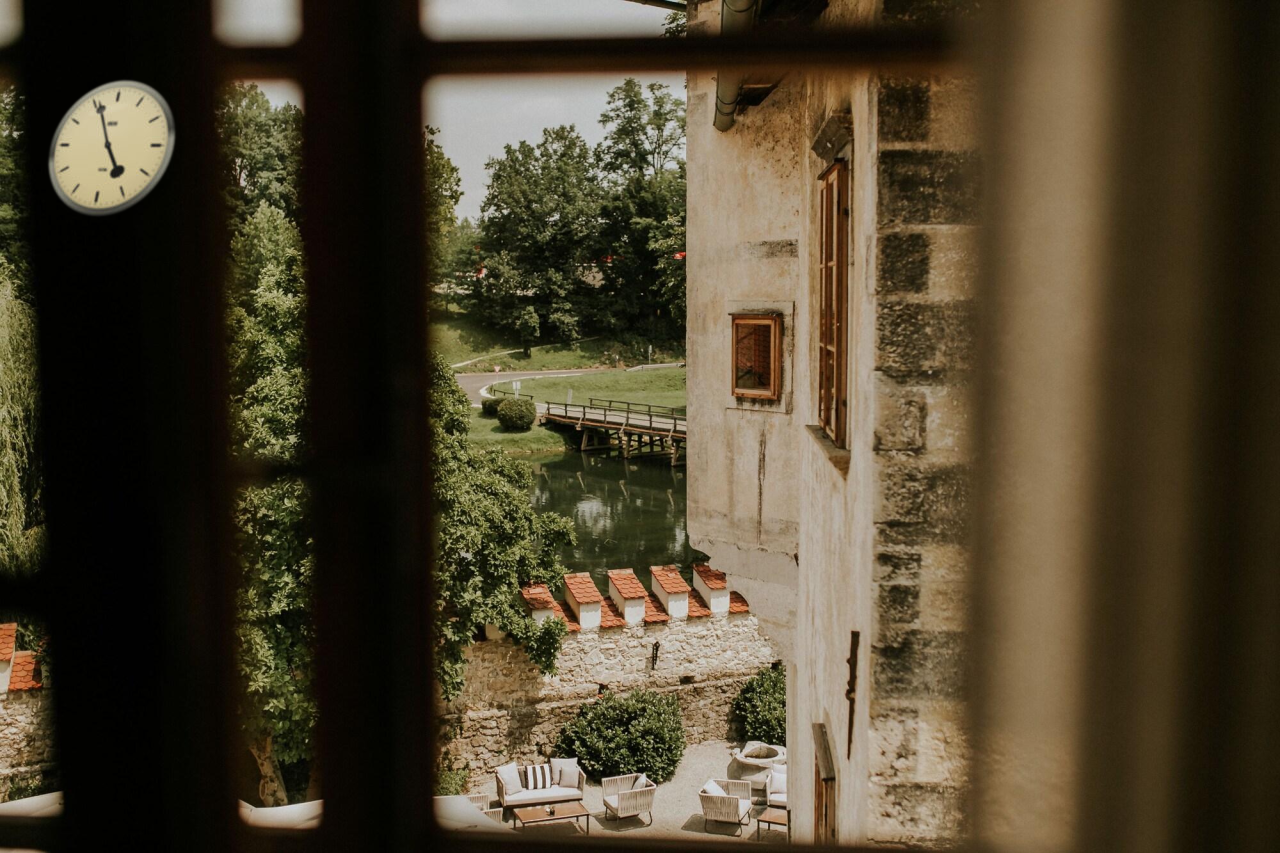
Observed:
4h56
